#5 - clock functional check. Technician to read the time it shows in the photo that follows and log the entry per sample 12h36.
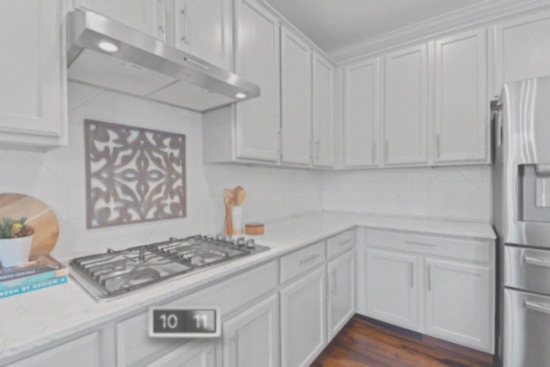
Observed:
10h11
